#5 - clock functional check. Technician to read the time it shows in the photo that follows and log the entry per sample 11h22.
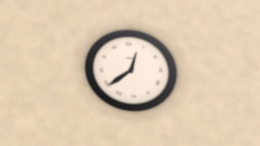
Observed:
12h39
